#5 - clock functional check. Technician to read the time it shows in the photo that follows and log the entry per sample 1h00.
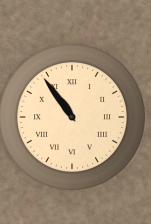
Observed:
10h54
